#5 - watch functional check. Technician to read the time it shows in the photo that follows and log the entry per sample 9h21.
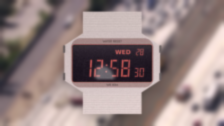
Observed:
12h58
